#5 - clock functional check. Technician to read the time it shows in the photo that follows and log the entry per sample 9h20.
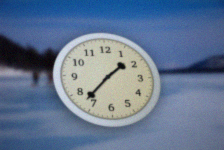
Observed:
1h37
